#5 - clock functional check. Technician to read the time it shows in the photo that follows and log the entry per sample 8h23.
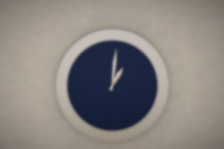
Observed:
1h01
